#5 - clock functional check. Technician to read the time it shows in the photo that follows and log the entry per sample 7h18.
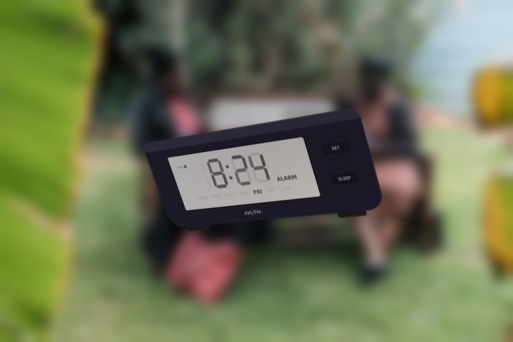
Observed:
8h24
